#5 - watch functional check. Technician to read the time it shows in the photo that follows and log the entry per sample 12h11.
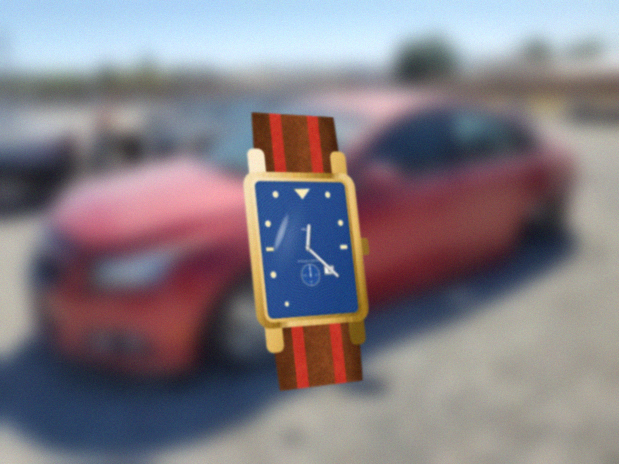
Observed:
12h22
